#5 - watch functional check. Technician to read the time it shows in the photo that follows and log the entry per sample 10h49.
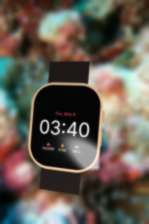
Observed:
3h40
